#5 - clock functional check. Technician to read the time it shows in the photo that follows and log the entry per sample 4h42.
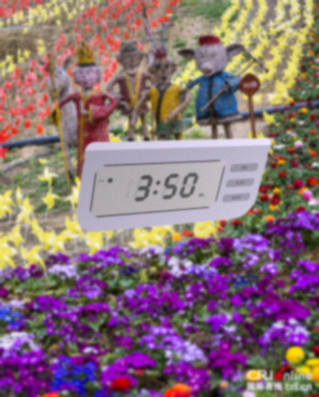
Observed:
3h50
